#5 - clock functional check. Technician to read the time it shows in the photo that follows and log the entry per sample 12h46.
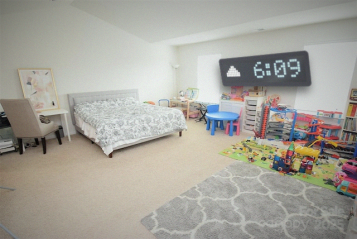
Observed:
6h09
